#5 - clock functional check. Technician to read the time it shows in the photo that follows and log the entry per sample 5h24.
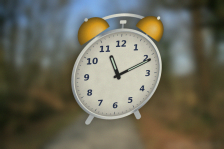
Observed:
11h11
